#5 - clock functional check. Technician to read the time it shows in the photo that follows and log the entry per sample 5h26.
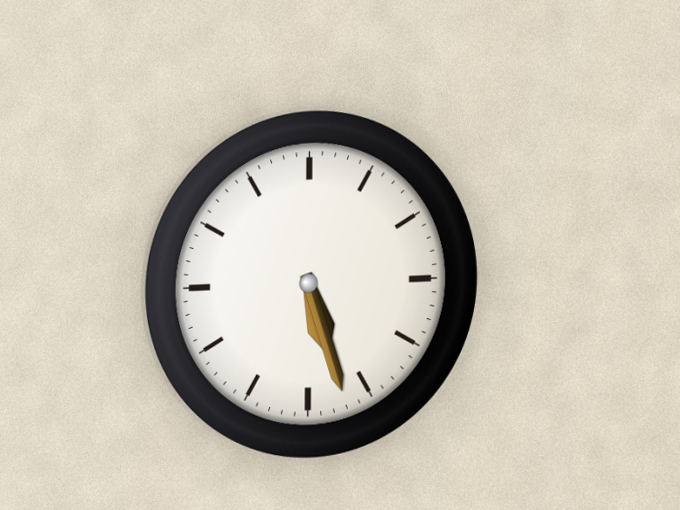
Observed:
5h27
